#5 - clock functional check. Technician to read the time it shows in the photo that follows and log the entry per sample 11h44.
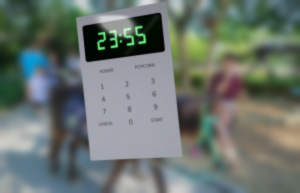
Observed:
23h55
